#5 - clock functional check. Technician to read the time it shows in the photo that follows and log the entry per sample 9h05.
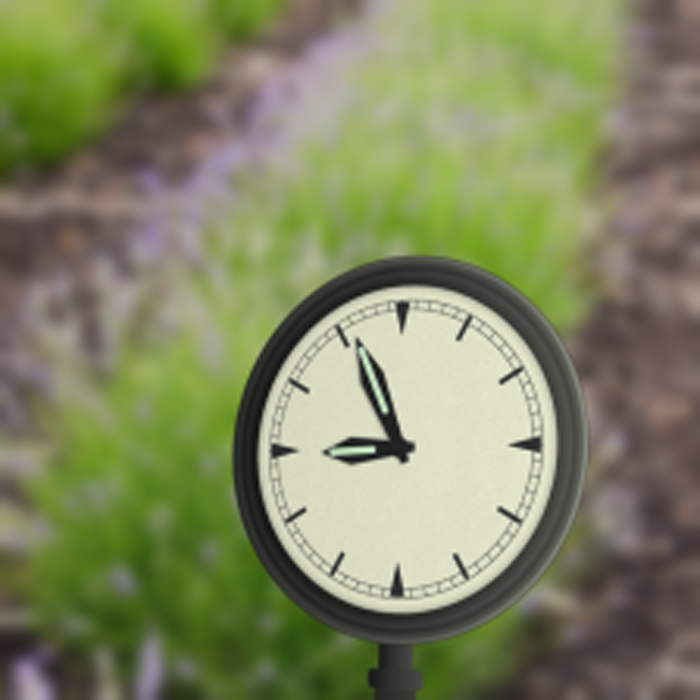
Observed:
8h56
